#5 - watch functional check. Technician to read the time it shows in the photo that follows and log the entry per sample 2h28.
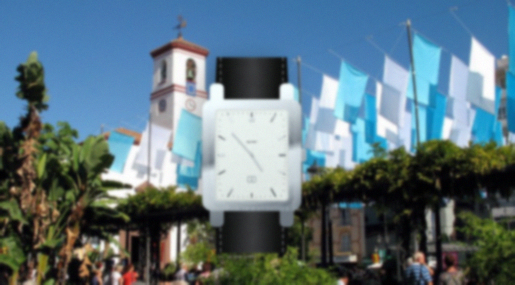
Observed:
4h53
